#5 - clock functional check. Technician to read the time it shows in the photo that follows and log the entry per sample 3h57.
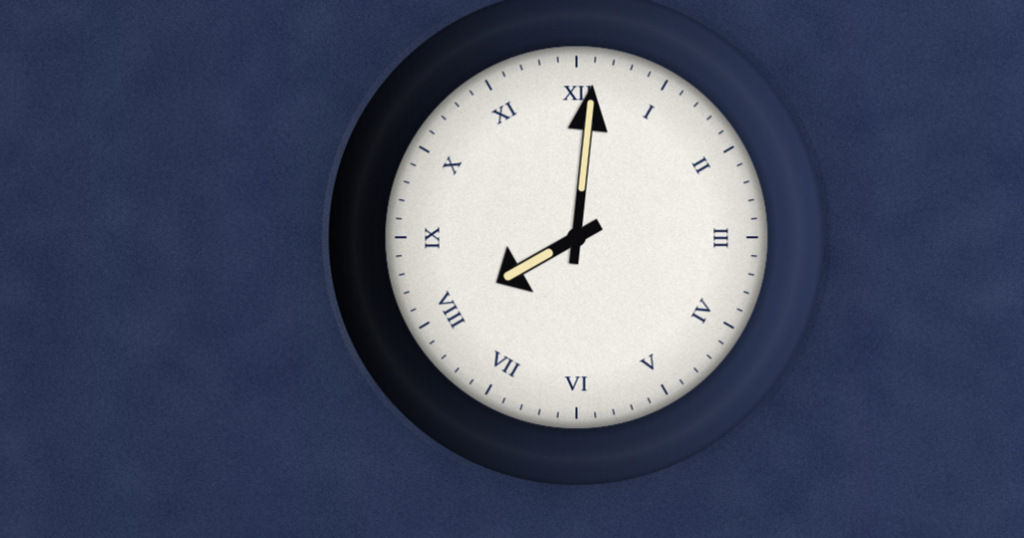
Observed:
8h01
